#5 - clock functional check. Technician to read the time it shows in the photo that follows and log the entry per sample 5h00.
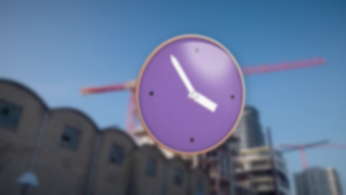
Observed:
3h54
